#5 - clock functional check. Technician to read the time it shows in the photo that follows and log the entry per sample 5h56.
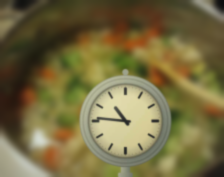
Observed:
10h46
